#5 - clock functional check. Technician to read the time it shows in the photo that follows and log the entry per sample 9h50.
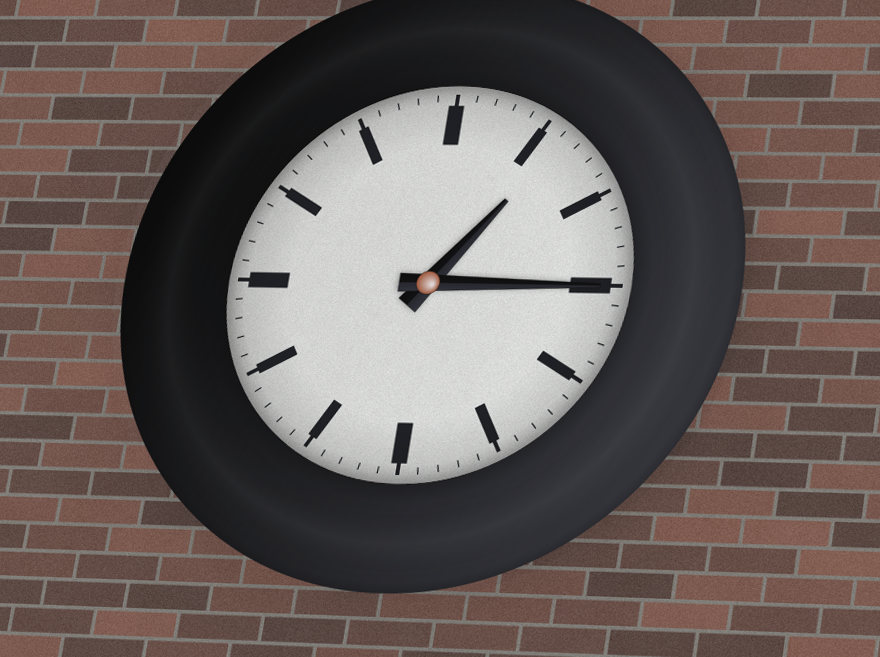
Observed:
1h15
